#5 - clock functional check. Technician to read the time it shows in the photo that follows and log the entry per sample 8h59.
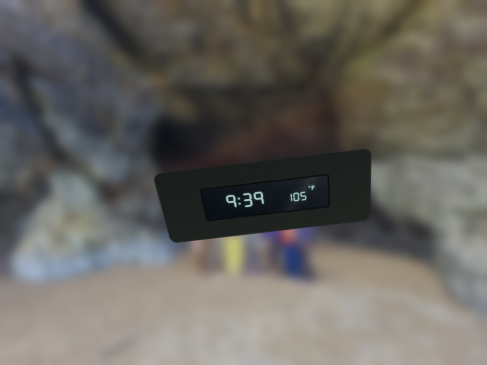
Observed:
9h39
